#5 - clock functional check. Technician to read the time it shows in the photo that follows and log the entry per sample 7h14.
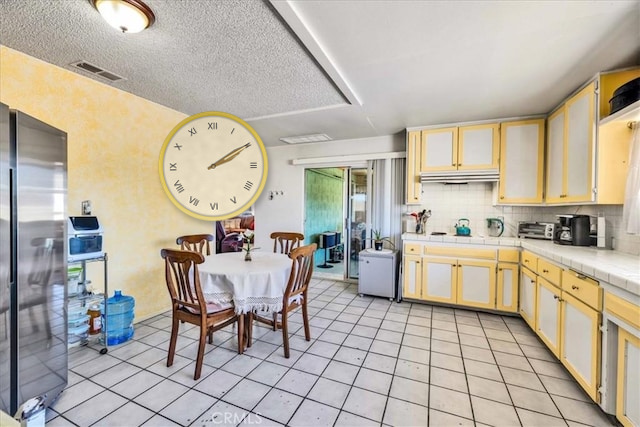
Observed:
2h10
